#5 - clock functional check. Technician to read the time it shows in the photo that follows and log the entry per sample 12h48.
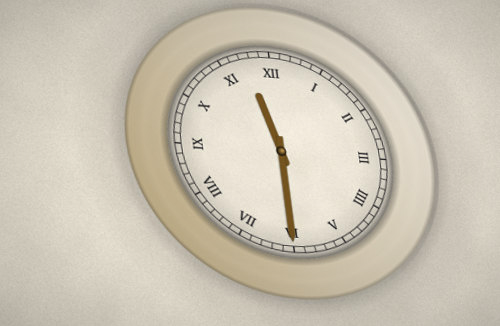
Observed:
11h30
